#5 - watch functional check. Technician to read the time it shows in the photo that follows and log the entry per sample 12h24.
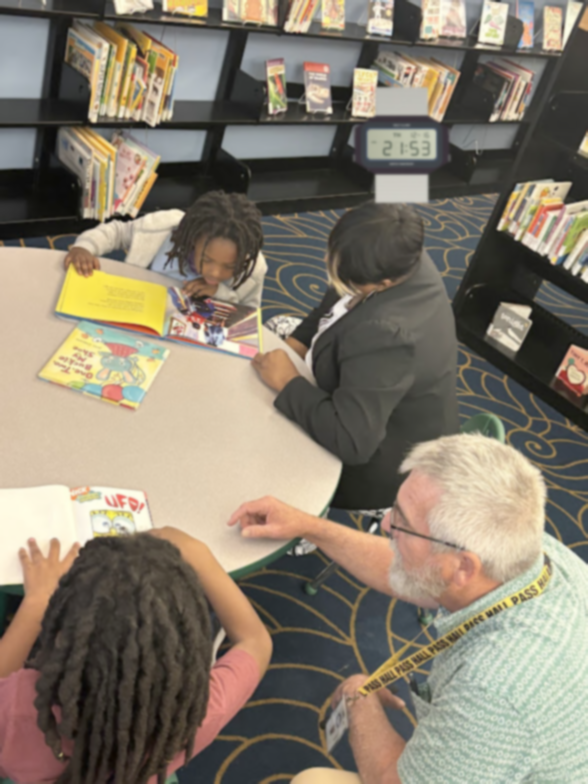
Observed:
21h53
